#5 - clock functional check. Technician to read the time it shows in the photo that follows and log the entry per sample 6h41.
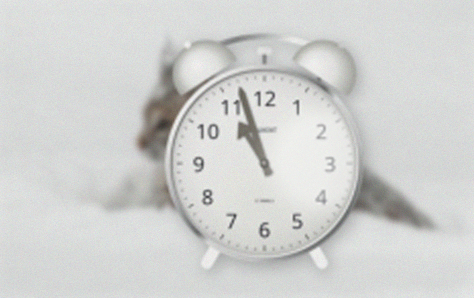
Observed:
10h57
